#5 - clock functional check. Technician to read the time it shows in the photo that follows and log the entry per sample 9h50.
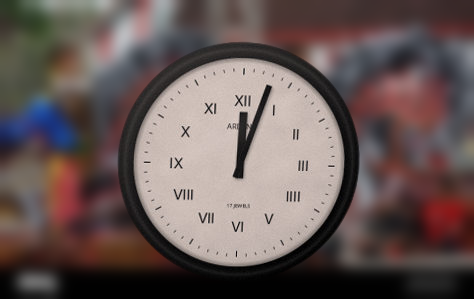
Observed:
12h03
